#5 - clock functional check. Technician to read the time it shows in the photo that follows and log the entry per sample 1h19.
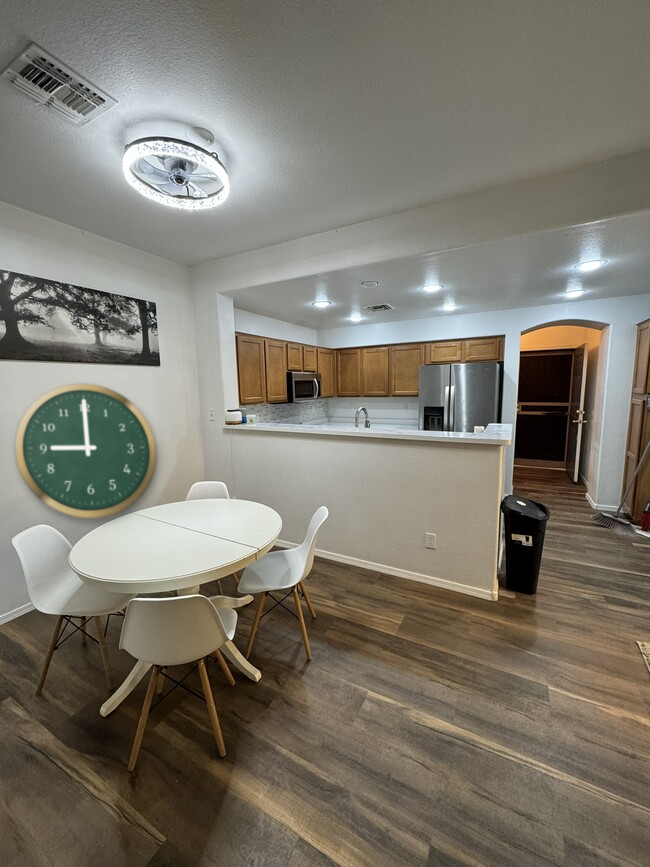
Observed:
9h00
